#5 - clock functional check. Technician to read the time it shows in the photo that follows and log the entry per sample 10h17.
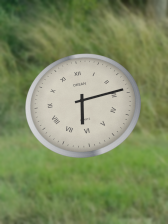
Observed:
6h14
